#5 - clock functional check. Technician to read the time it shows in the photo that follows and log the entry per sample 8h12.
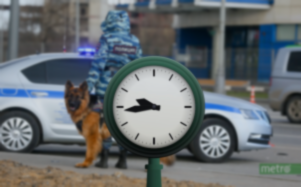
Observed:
9h44
